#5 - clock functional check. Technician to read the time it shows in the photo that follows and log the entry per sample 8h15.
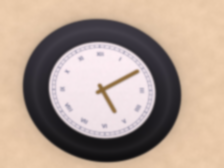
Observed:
5h10
